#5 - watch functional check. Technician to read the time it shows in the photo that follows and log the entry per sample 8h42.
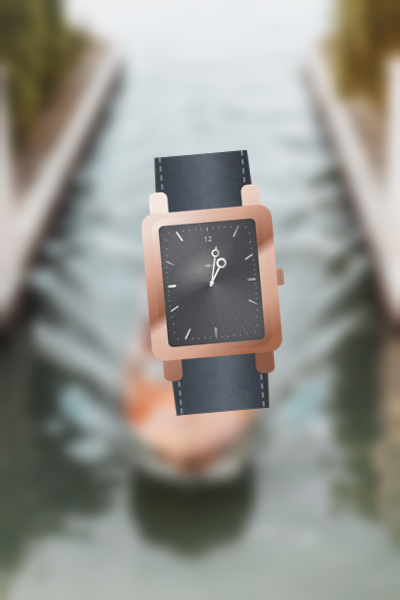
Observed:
1h02
